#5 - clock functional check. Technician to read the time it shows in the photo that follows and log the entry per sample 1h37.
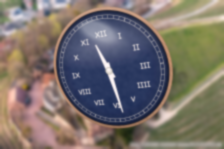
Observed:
11h29
